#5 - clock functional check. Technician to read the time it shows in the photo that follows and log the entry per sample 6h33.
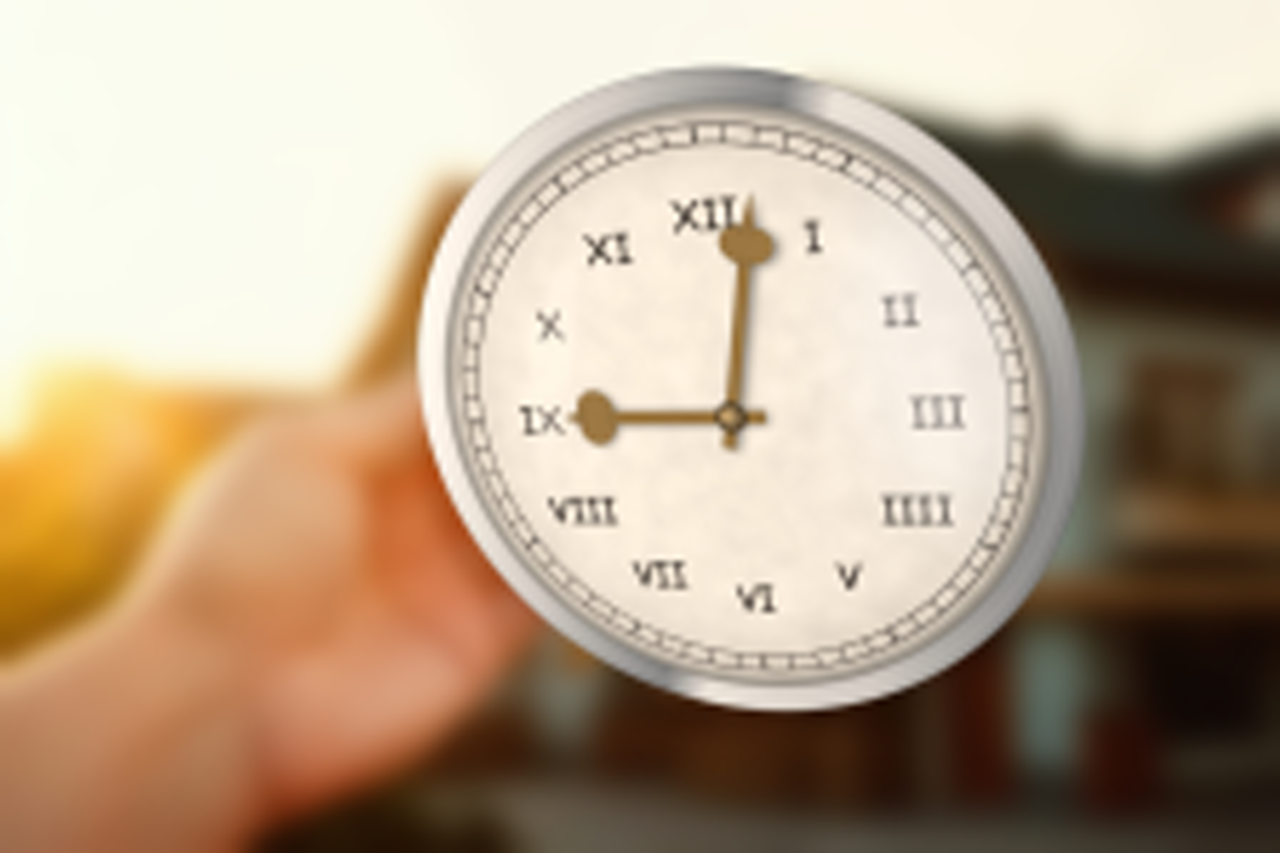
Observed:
9h02
